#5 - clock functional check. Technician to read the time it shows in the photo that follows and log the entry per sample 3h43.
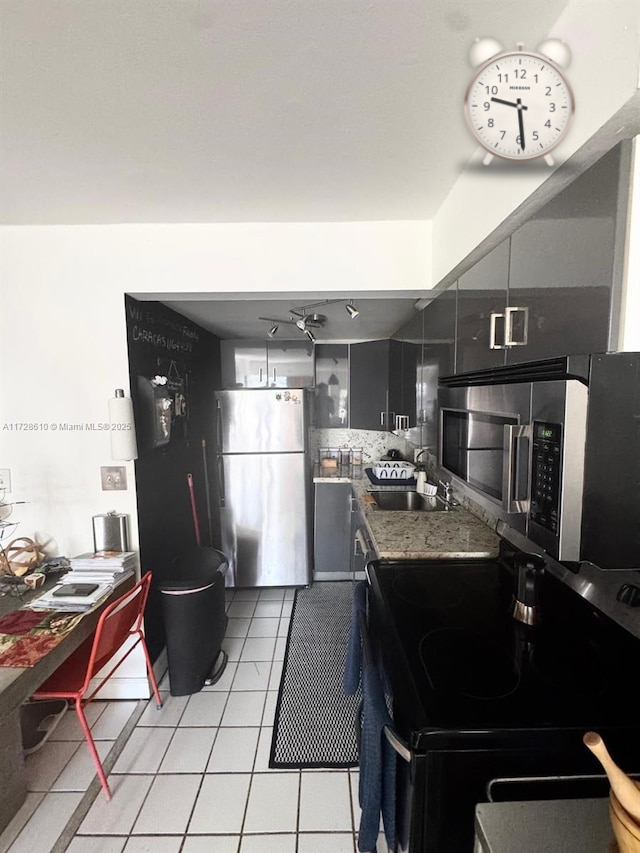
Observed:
9h29
